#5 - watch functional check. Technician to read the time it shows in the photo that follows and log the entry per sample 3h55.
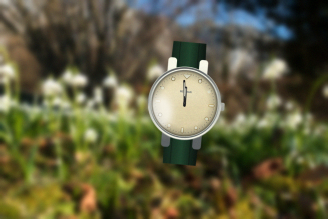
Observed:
11h59
